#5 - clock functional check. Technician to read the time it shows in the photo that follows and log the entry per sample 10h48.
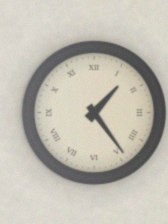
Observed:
1h24
